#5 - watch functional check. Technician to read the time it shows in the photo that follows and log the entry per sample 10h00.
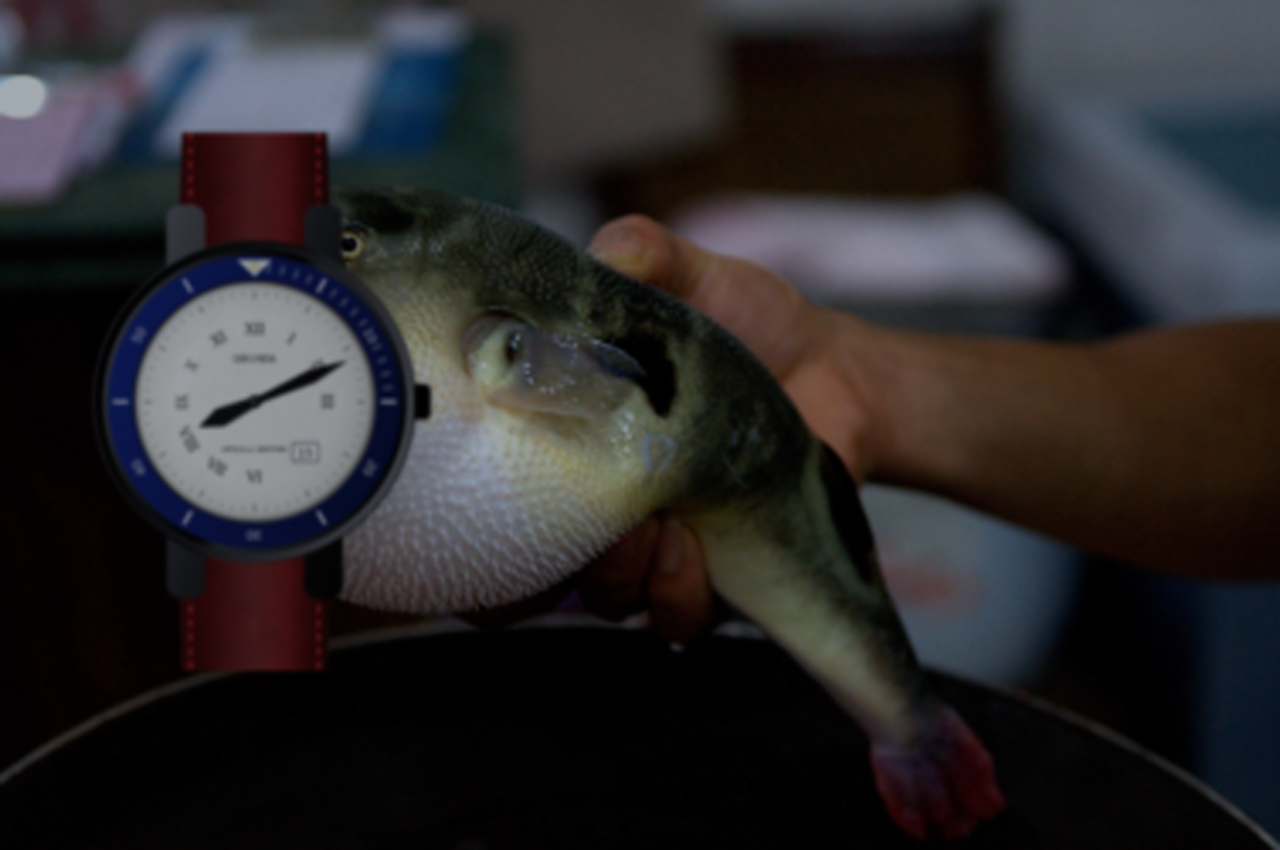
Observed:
8h11
